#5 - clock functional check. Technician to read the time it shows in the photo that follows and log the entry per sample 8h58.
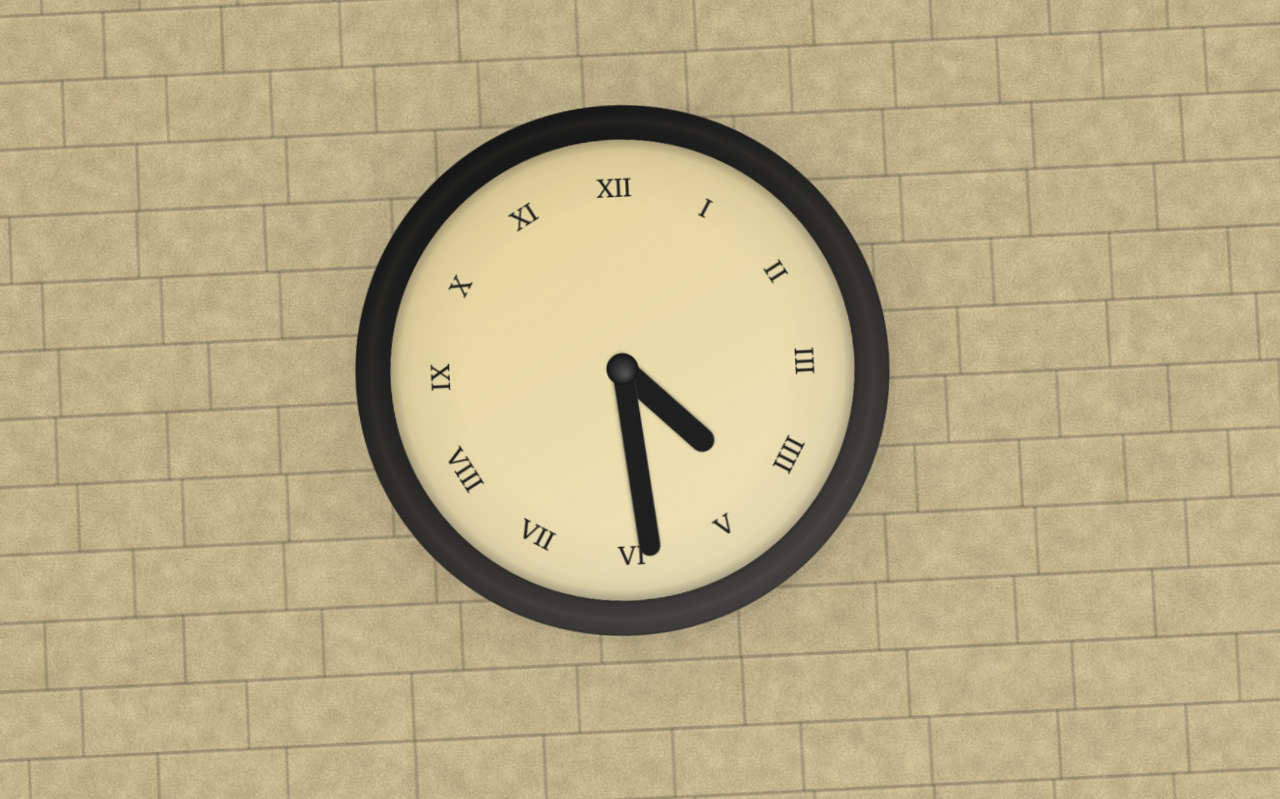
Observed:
4h29
